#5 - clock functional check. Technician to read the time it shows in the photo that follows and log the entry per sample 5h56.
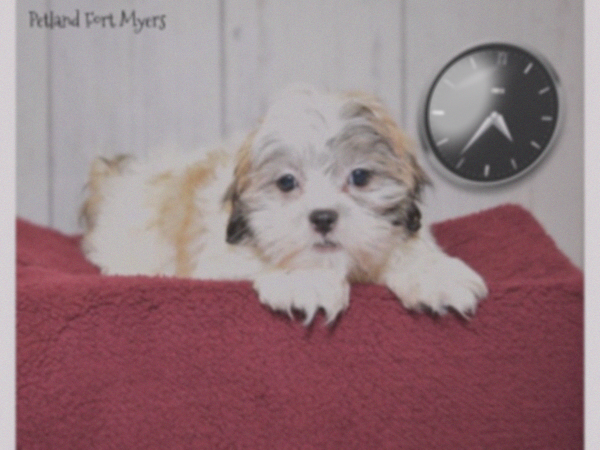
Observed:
4h36
